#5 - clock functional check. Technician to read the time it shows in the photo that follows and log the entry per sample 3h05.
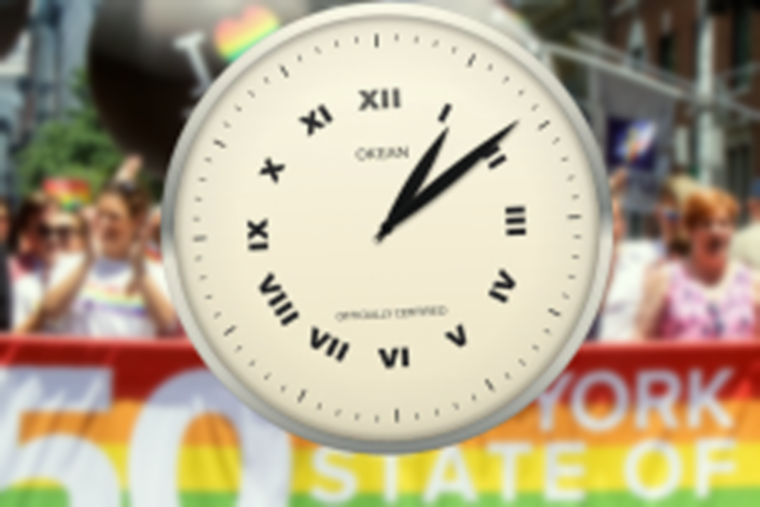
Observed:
1h09
